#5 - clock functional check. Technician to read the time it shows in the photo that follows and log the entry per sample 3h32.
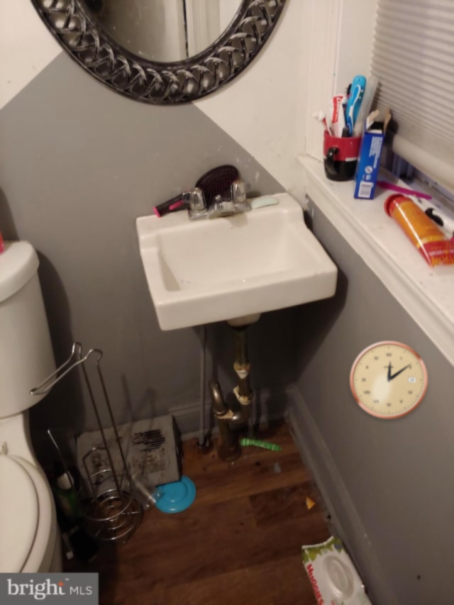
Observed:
12h09
